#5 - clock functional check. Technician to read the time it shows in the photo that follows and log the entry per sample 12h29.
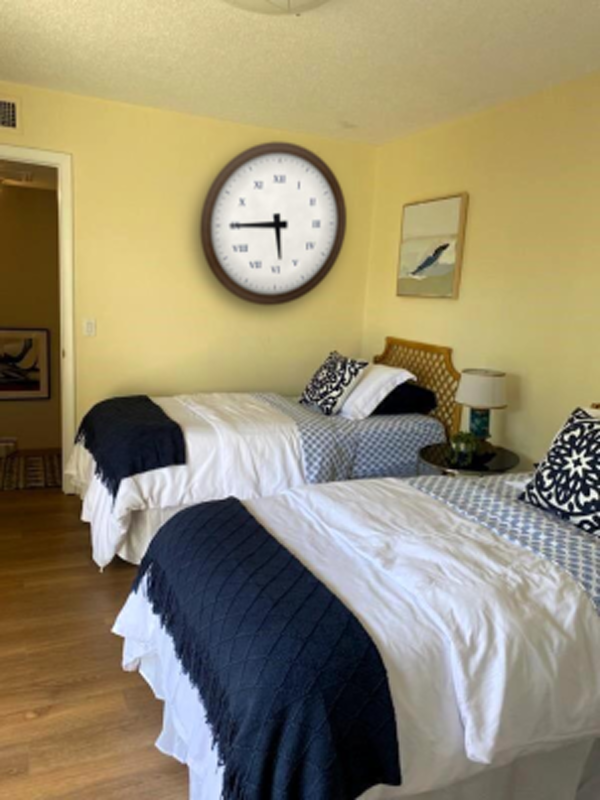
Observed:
5h45
